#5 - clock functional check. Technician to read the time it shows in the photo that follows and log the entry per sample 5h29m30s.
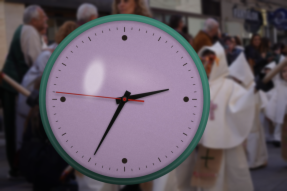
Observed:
2h34m46s
